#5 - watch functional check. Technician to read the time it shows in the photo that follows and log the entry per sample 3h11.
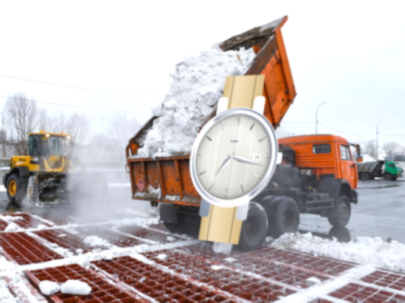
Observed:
7h17
